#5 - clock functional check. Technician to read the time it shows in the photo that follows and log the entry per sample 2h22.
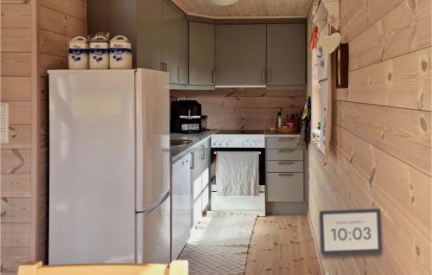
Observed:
10h03
